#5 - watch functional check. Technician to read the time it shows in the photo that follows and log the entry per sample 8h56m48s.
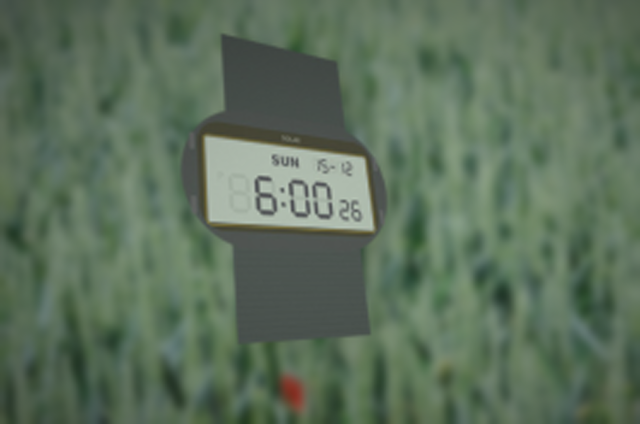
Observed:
6h00m26s
